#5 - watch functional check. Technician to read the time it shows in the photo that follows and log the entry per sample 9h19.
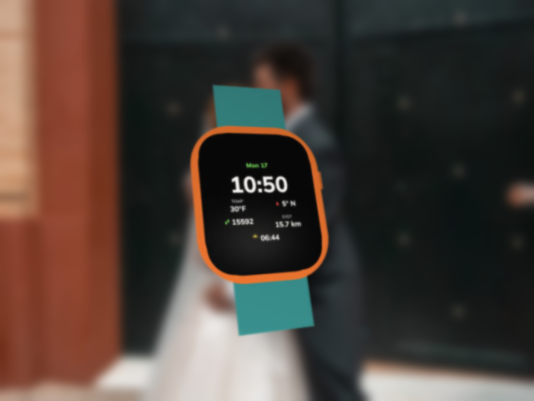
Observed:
10h50
